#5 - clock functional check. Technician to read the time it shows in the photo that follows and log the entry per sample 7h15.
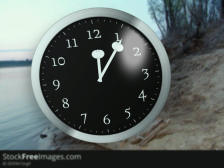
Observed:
12h06
